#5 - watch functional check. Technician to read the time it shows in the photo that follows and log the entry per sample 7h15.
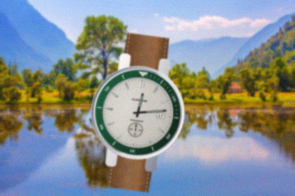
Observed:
12h13
